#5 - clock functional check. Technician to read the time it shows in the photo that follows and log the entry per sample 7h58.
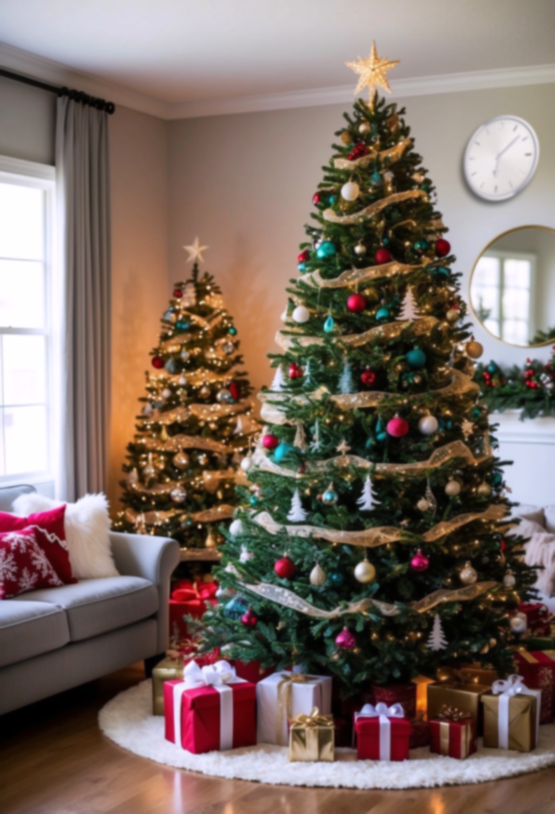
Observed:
6h08
